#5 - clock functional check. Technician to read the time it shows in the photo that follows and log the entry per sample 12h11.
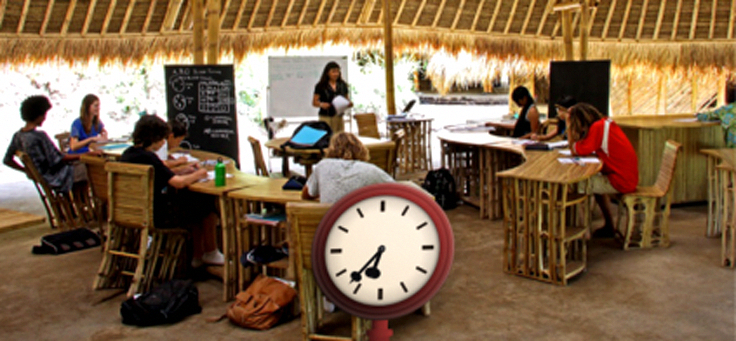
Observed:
6h37
